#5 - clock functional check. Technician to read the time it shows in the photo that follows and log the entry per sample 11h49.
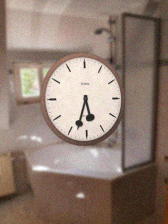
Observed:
5h33
